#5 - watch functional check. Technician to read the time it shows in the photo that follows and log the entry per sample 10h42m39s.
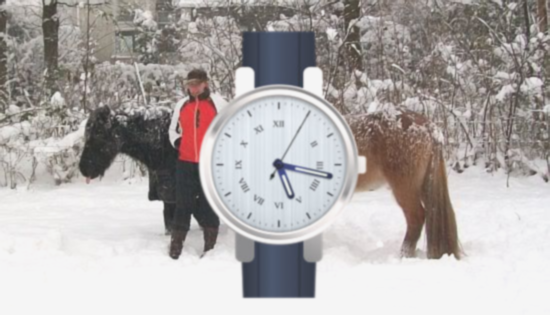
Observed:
5h17m05s
